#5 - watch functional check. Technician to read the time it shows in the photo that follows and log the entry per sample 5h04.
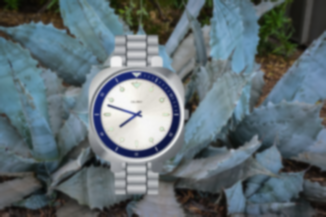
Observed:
7h48
